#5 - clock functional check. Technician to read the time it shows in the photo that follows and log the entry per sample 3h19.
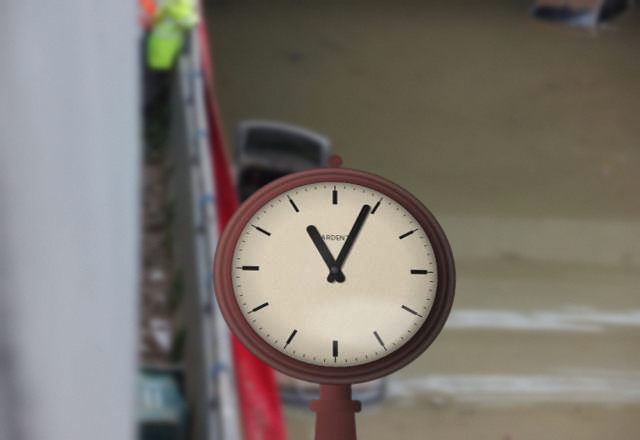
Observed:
11h04
